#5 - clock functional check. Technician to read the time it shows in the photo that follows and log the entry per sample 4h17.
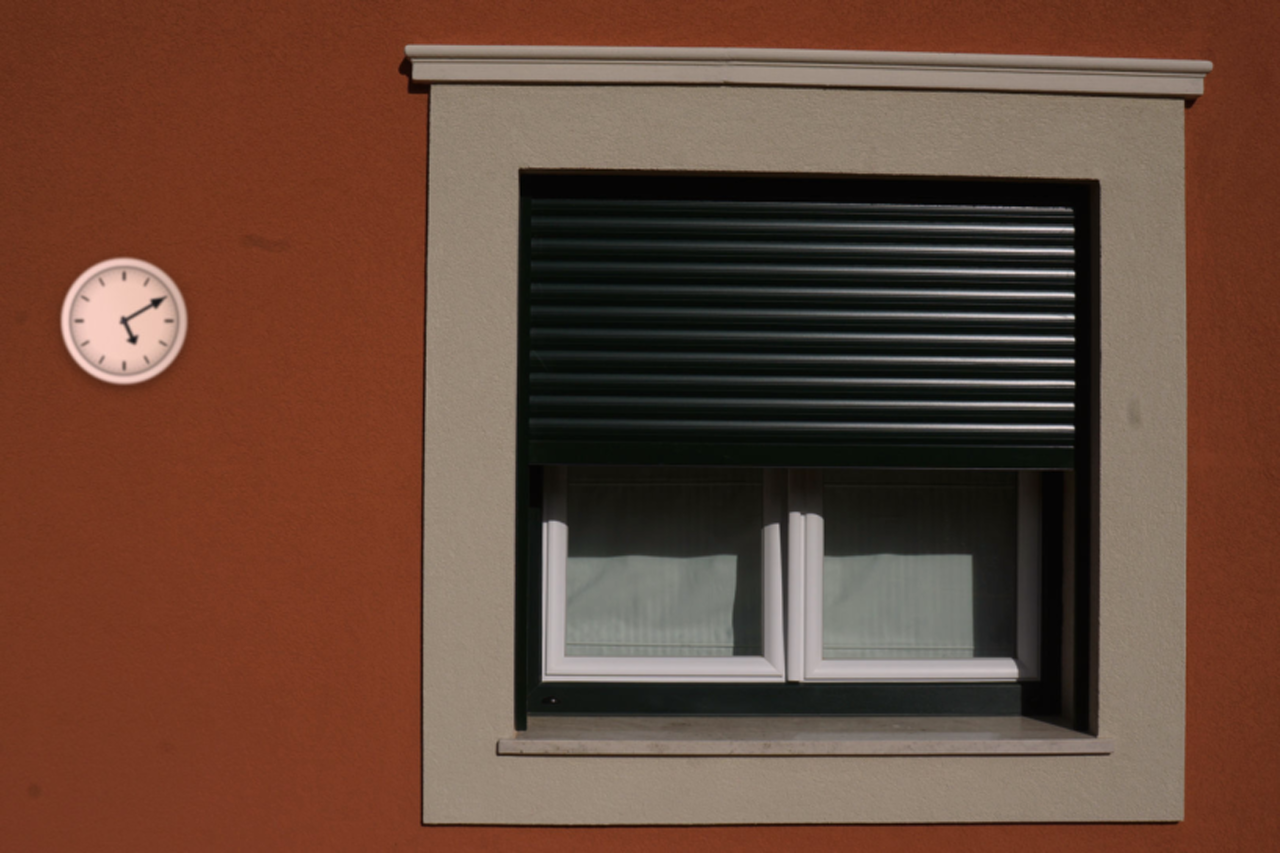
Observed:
5h10
